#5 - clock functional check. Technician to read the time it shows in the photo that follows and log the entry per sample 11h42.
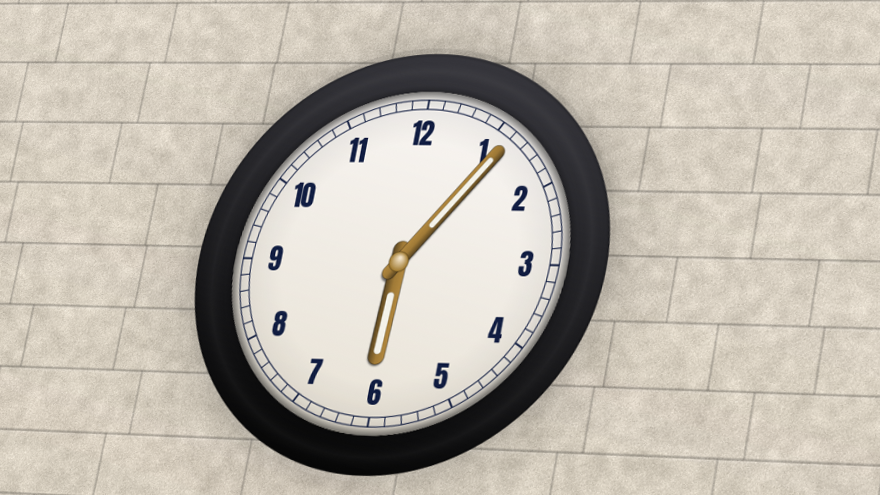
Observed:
6h06
